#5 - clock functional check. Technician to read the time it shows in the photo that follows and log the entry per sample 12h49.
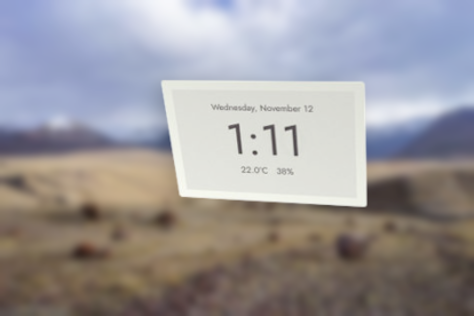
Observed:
1h11
